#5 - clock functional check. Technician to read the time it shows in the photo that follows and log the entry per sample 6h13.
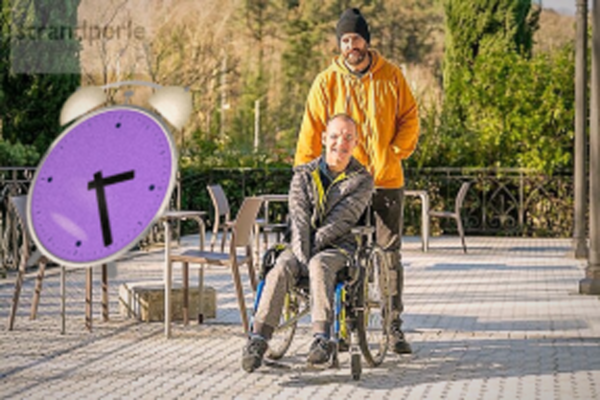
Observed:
2h25
